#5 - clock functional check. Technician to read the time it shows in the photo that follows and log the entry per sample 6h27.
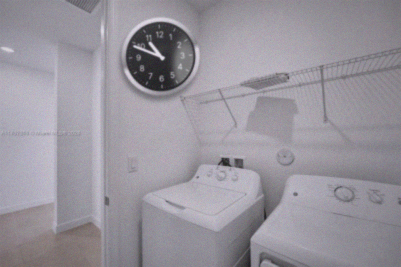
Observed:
10h49
